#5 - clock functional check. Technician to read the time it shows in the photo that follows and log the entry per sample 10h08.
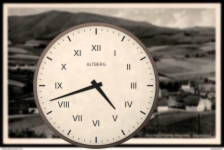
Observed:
4h42
